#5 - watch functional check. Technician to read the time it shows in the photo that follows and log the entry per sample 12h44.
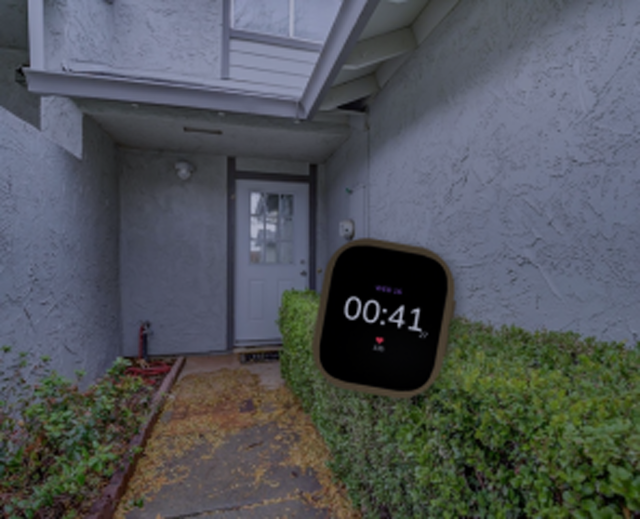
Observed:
0h41
